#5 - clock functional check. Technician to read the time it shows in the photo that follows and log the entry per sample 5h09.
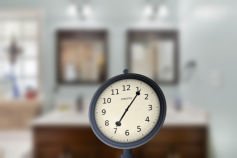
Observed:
7h06
